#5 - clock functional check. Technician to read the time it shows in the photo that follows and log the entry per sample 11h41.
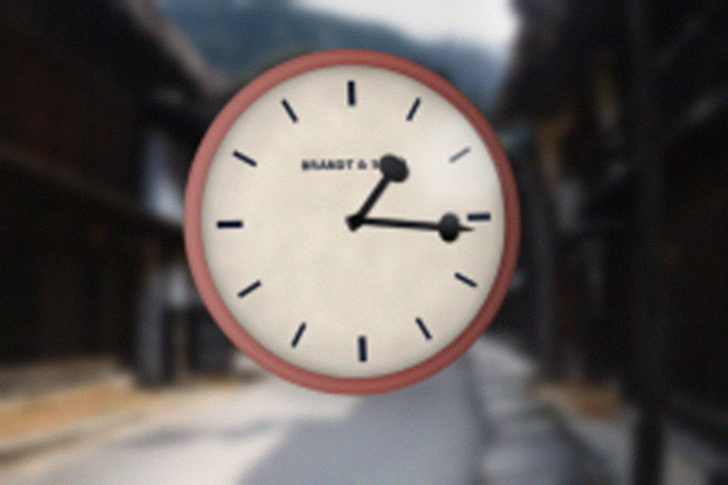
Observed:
1h16
